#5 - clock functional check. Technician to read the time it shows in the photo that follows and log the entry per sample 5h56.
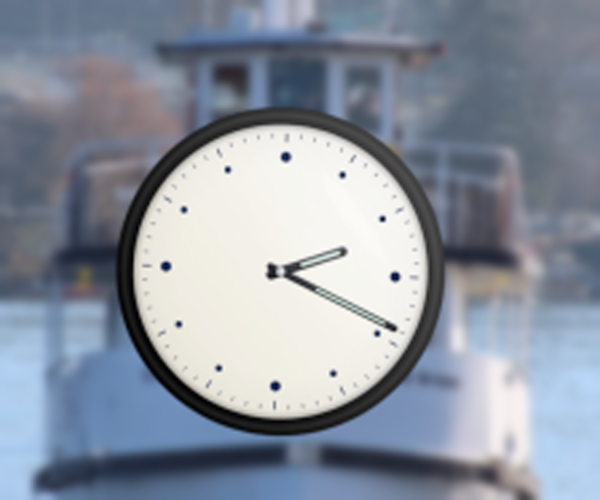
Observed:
2h19
